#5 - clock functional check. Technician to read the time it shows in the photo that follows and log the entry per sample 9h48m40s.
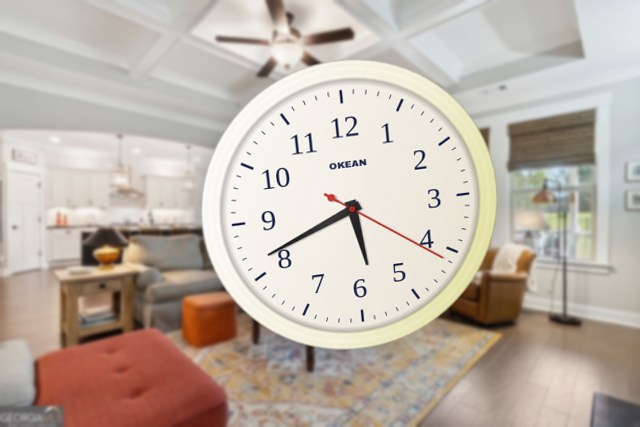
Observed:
5h41m21s
